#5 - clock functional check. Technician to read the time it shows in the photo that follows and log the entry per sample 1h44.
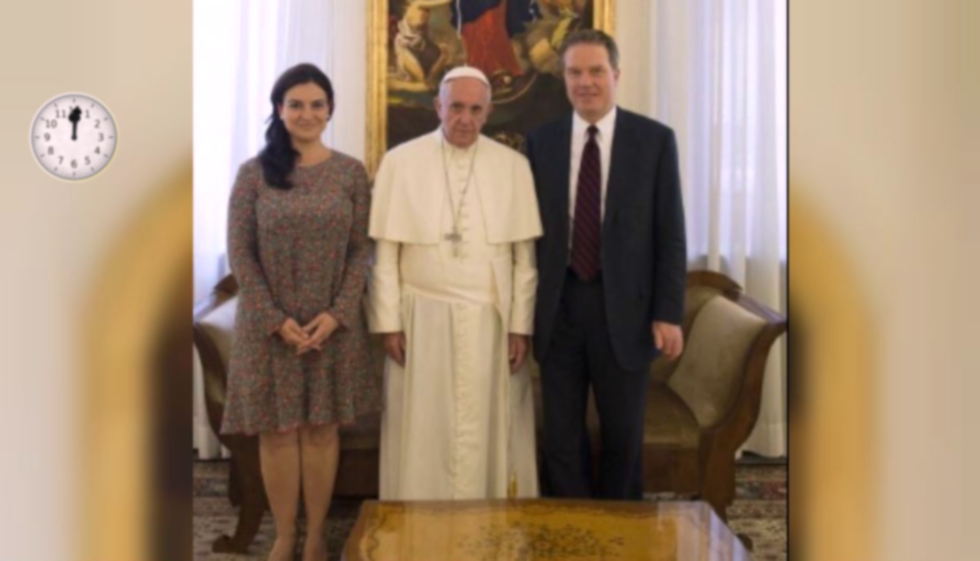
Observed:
12h01
